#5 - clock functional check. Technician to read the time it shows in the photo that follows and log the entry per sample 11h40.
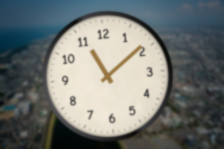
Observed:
11h09
